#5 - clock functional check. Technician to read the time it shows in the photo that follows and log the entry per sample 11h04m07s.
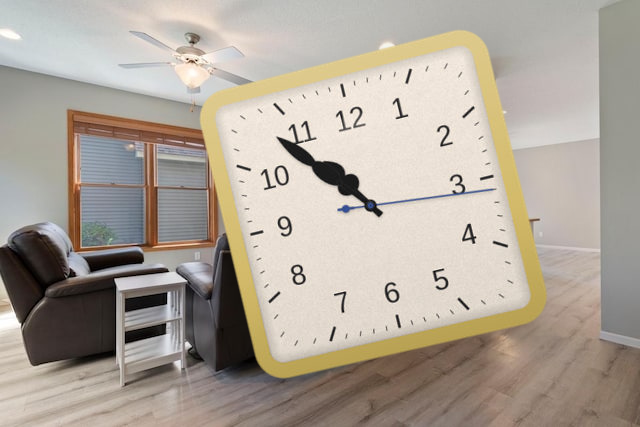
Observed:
10h53m16s
